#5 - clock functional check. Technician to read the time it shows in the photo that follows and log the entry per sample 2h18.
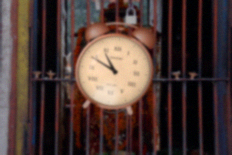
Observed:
10h49
